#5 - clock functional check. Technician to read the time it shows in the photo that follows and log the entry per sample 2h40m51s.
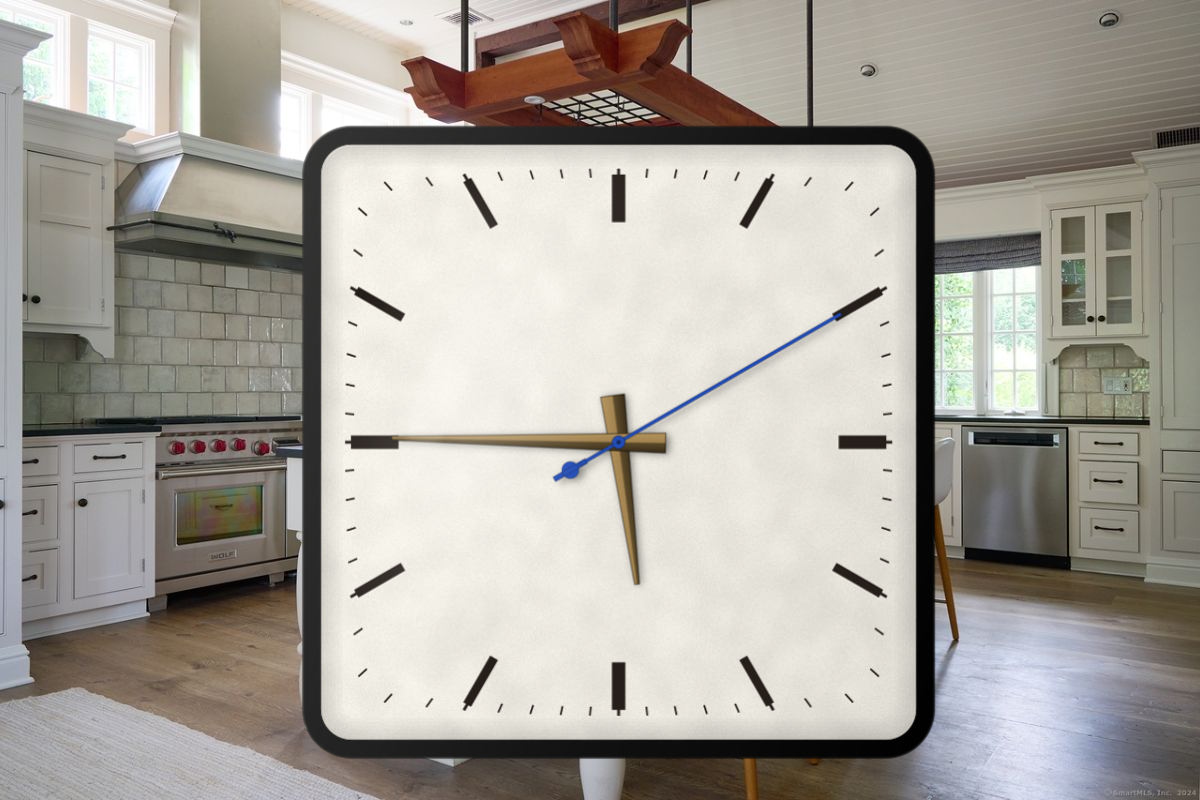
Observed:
5h45m10s
